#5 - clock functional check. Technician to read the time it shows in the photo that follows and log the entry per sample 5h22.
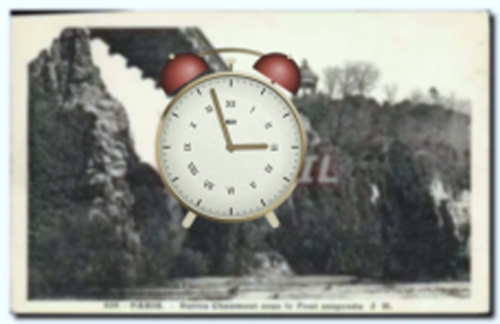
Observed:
2h57
